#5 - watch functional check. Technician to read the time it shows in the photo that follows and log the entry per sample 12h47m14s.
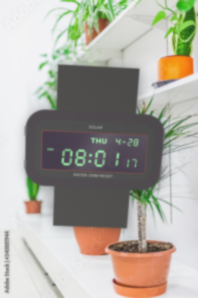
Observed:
8h01m17s
